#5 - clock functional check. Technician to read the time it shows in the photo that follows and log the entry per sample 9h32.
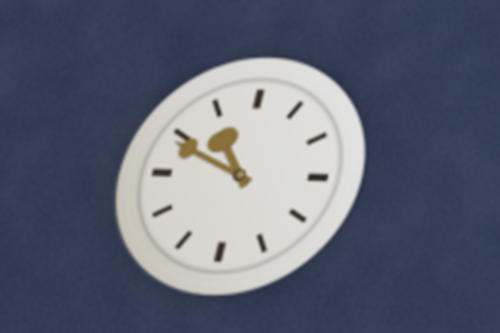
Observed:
10h49
